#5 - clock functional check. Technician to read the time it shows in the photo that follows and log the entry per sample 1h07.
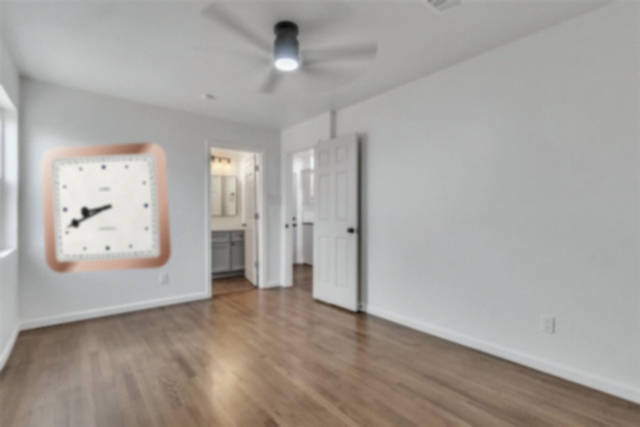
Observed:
8h41
